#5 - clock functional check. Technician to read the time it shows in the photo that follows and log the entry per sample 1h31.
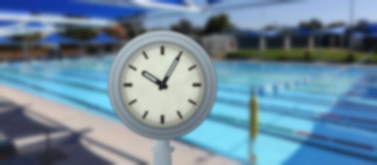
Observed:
10h05
